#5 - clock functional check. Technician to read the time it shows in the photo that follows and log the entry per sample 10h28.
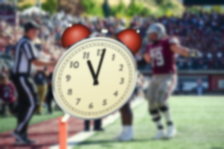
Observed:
11h01
